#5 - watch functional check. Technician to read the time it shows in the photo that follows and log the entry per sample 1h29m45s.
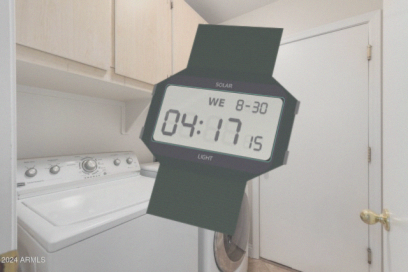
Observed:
4h17m15s
